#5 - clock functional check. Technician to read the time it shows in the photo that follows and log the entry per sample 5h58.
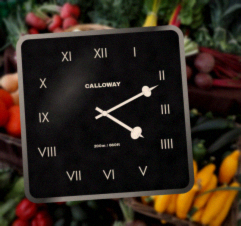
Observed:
4h11
